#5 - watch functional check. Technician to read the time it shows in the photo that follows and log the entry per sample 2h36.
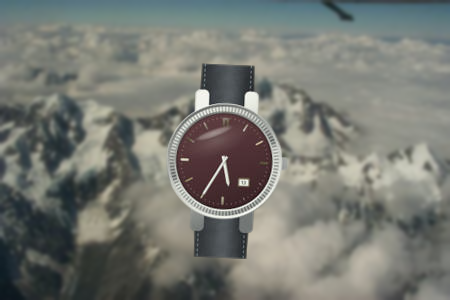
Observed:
5h35
